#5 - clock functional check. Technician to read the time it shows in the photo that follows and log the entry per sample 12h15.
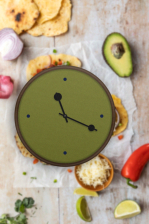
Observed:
11h19
